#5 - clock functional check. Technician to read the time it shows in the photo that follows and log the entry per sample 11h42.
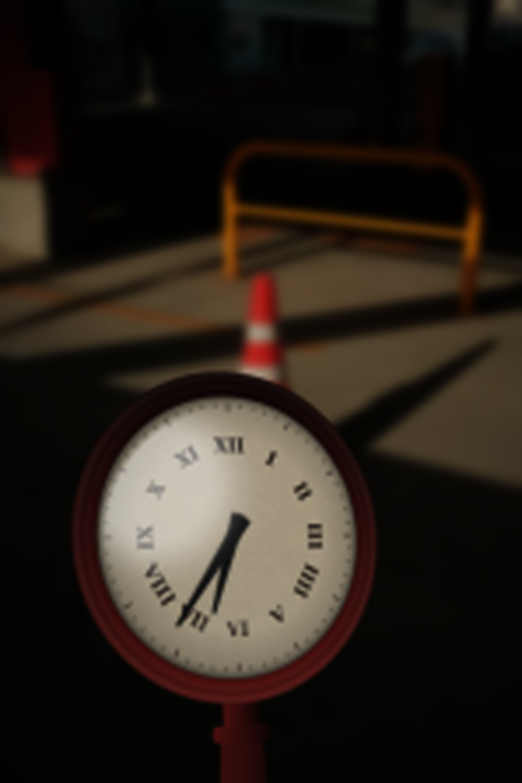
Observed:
6h36
